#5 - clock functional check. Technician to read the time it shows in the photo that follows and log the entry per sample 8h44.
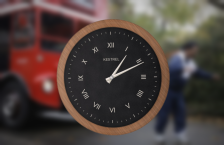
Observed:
1h11
